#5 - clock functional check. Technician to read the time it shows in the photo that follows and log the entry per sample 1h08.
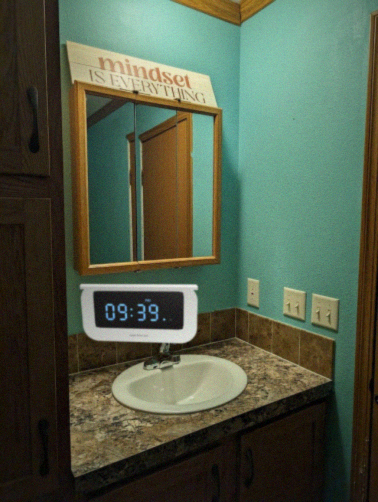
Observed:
9h39
